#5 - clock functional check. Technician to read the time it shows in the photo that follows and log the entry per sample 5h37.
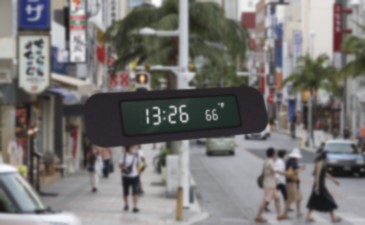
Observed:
13h26
